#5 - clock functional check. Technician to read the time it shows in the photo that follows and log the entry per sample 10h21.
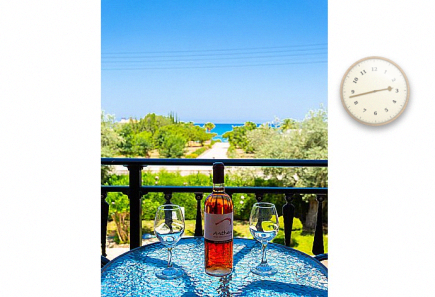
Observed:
2h43
